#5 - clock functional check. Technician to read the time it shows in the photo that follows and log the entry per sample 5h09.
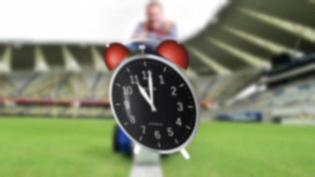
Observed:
11h01
